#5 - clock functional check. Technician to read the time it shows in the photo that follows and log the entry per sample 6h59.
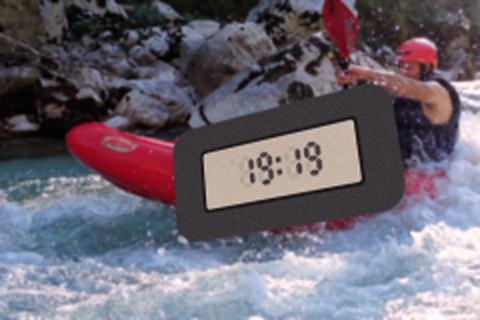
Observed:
19h19
